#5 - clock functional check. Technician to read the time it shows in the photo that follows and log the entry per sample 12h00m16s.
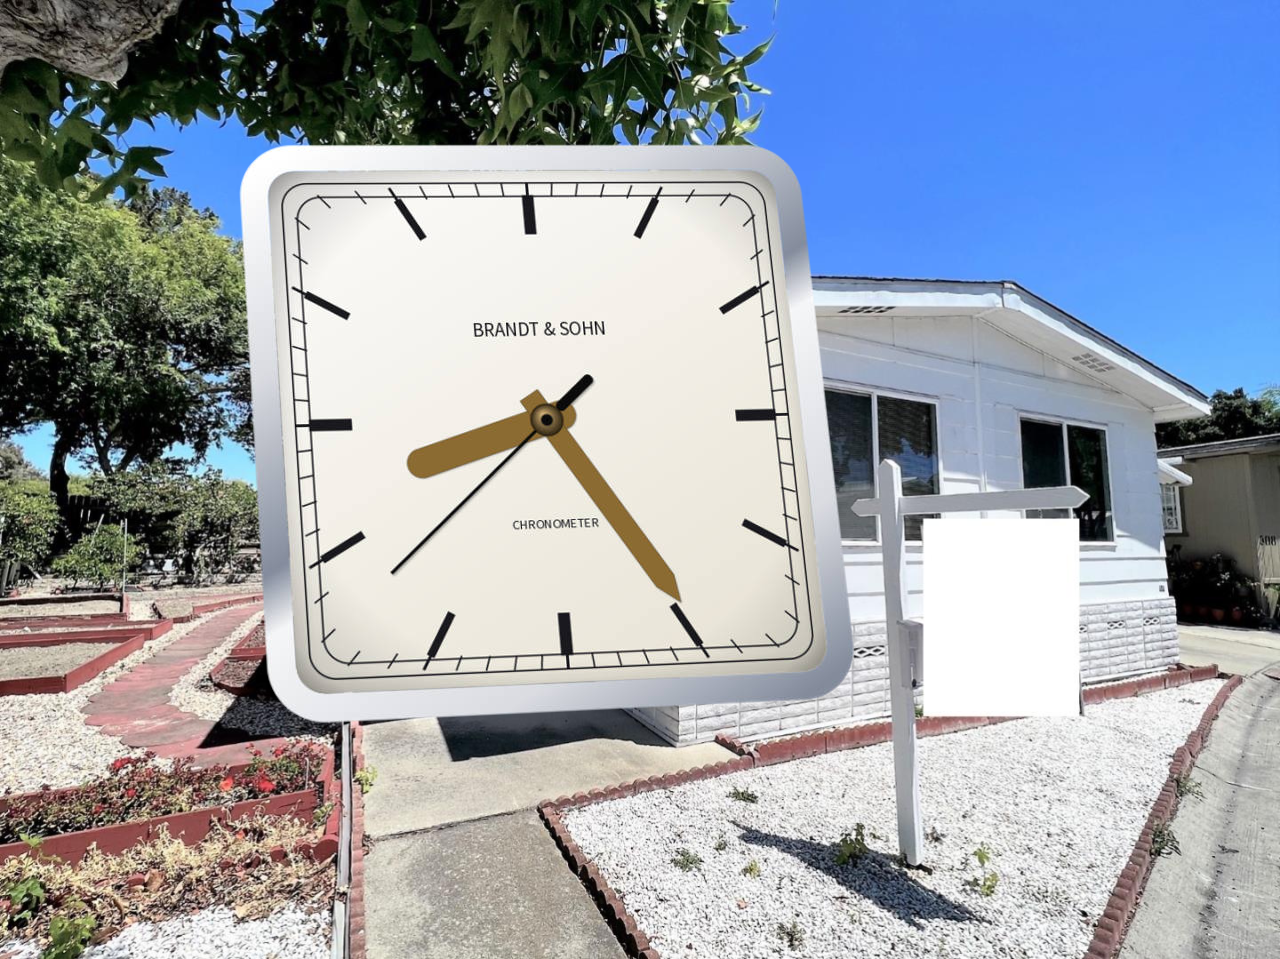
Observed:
8h24m38s
